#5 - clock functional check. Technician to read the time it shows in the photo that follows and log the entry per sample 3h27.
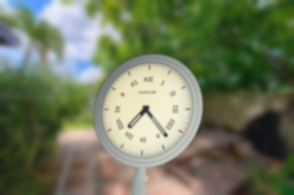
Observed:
7h23
